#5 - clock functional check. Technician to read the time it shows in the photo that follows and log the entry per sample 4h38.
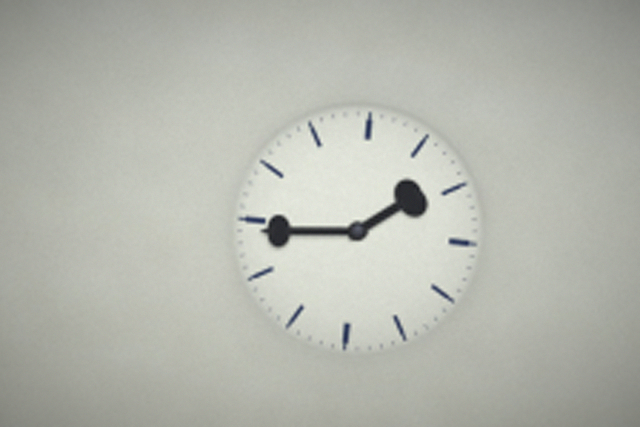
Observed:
1h44
